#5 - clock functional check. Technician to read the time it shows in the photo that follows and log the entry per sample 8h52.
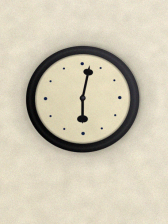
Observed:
6h02
